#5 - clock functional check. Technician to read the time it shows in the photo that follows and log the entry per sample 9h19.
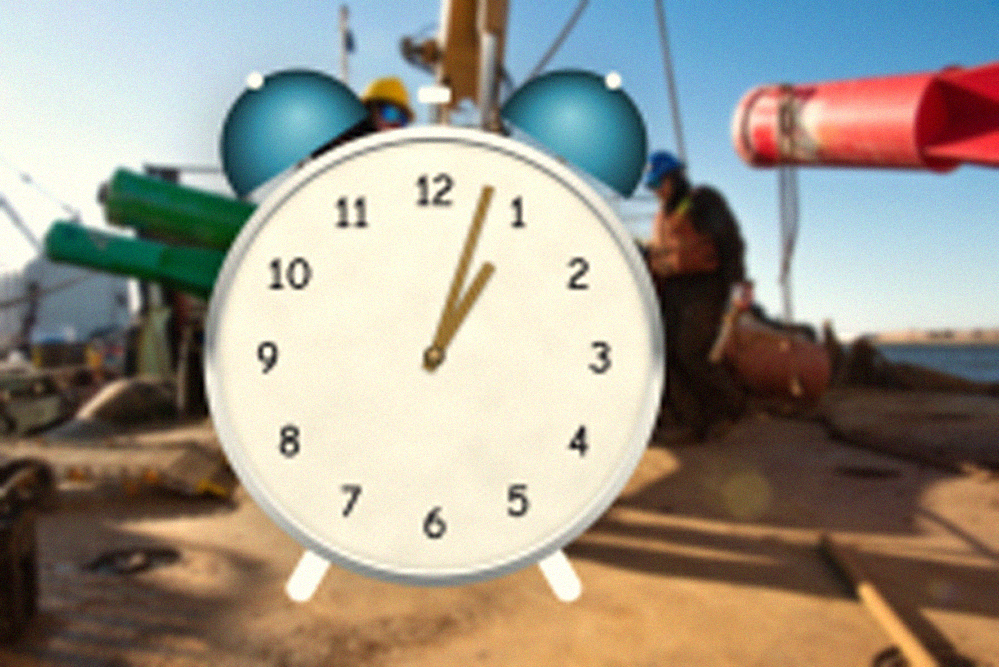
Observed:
1h03
